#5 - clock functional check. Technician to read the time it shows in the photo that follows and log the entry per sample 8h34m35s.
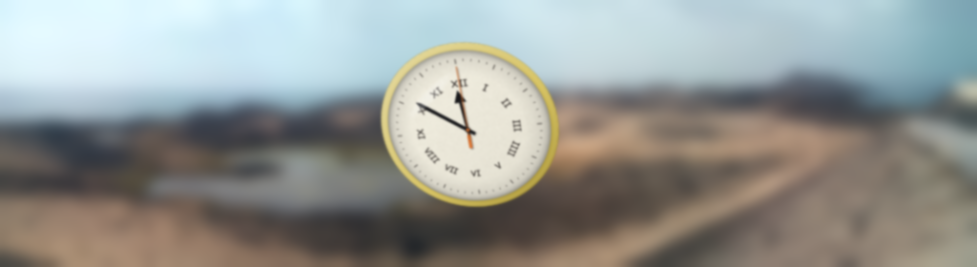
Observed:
11h51m00s
